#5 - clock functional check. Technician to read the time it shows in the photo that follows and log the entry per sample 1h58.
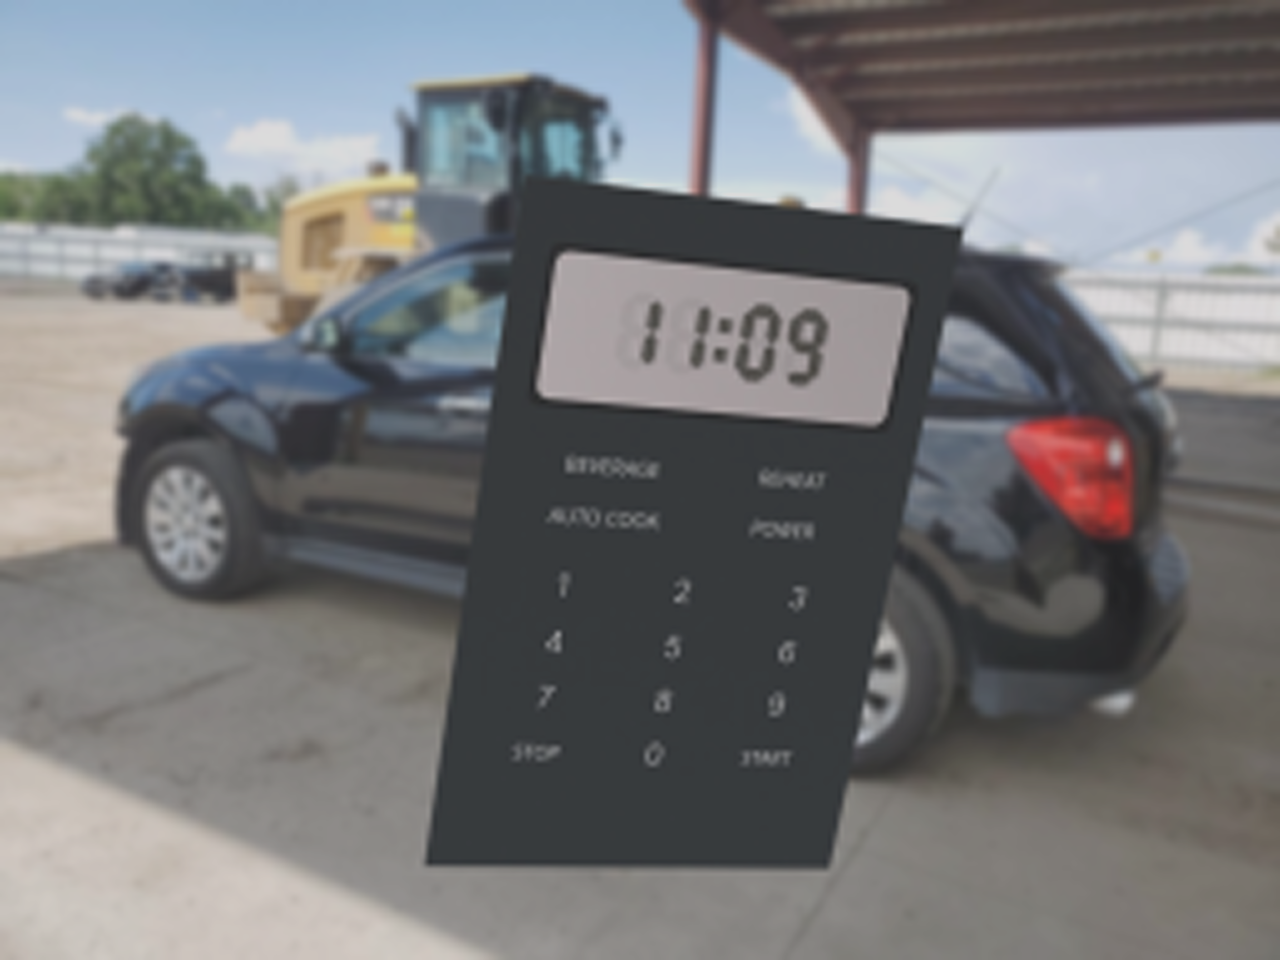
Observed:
11h09
